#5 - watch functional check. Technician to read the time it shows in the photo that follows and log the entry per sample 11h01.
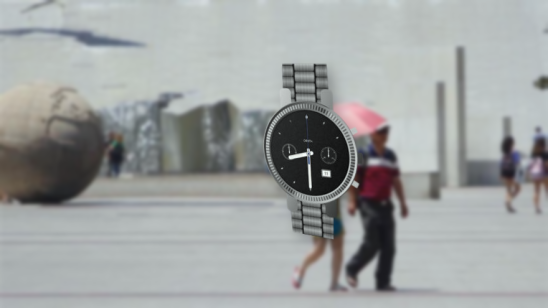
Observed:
8h30
